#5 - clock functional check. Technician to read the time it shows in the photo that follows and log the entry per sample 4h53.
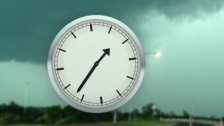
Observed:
1h37
